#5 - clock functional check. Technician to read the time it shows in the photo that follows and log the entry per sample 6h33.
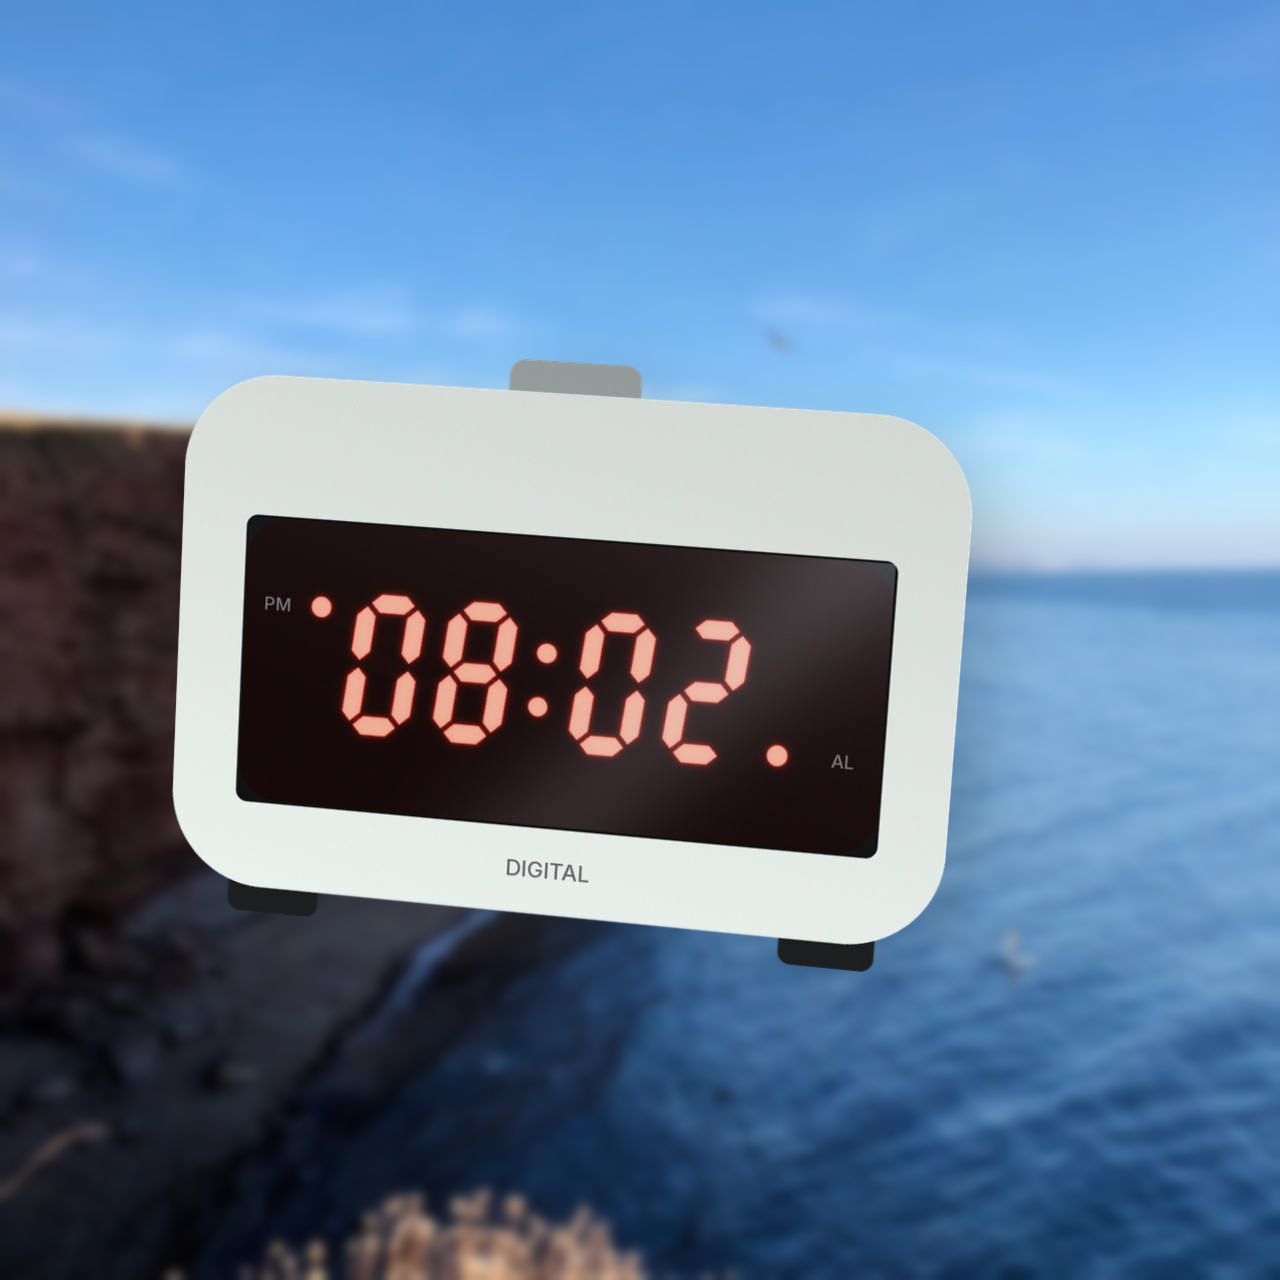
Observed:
8h02
